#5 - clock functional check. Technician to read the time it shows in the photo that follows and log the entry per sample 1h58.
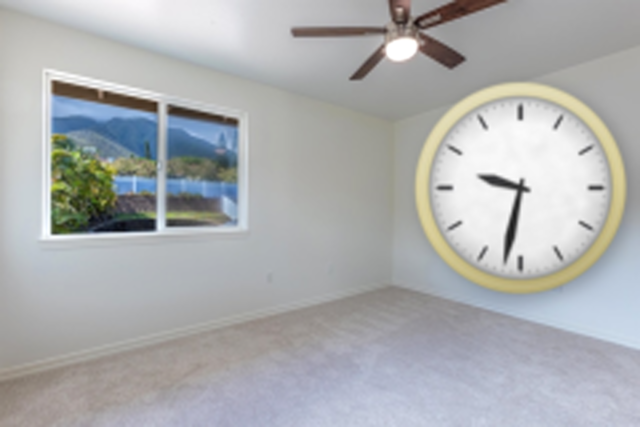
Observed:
9h32
